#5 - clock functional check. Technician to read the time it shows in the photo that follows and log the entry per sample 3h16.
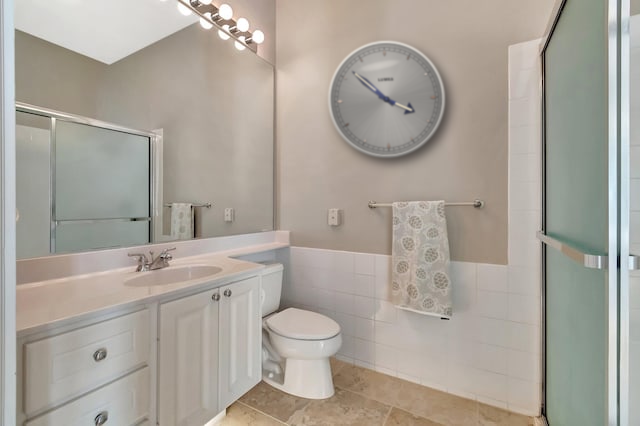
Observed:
3h52
